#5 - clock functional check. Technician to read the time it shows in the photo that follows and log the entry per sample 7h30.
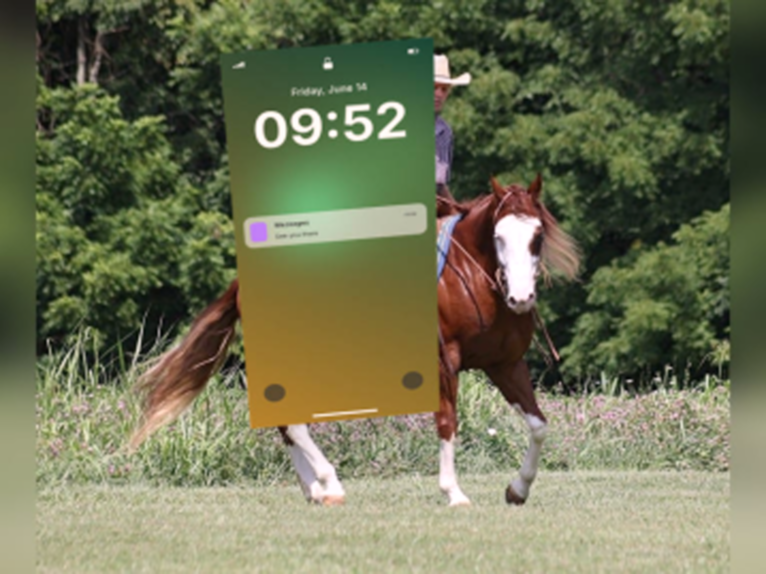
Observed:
9h52
